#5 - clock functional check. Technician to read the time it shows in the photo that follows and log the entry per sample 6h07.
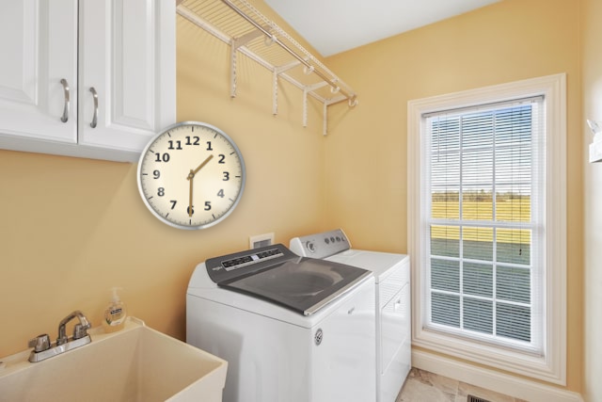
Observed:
1h30
